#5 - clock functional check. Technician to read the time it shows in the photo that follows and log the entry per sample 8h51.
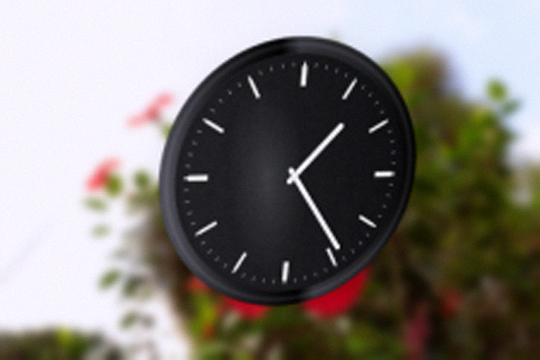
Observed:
1h24
